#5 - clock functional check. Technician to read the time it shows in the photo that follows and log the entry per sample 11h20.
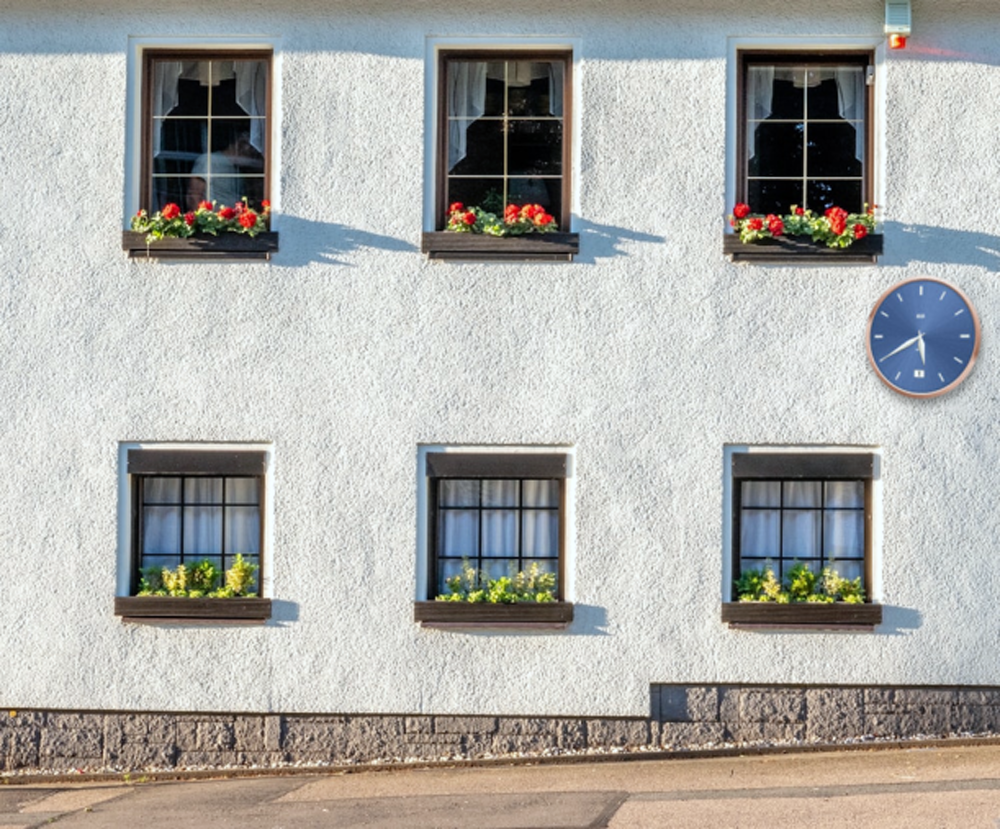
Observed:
5h40
